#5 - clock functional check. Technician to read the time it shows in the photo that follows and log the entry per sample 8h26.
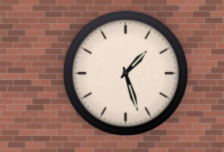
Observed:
1h27
